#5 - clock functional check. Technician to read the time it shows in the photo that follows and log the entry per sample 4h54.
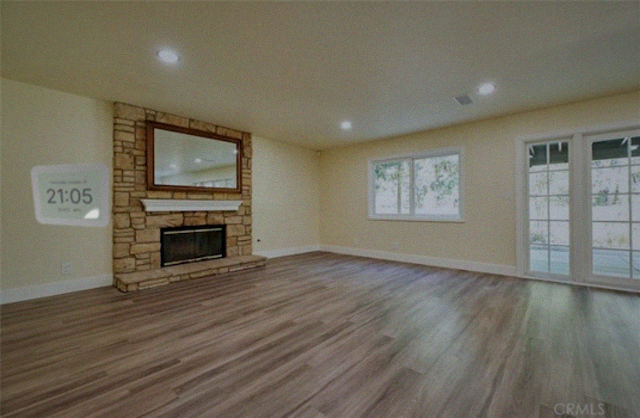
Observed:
21h05
